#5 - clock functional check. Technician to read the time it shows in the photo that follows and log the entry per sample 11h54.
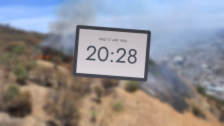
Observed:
20h28
